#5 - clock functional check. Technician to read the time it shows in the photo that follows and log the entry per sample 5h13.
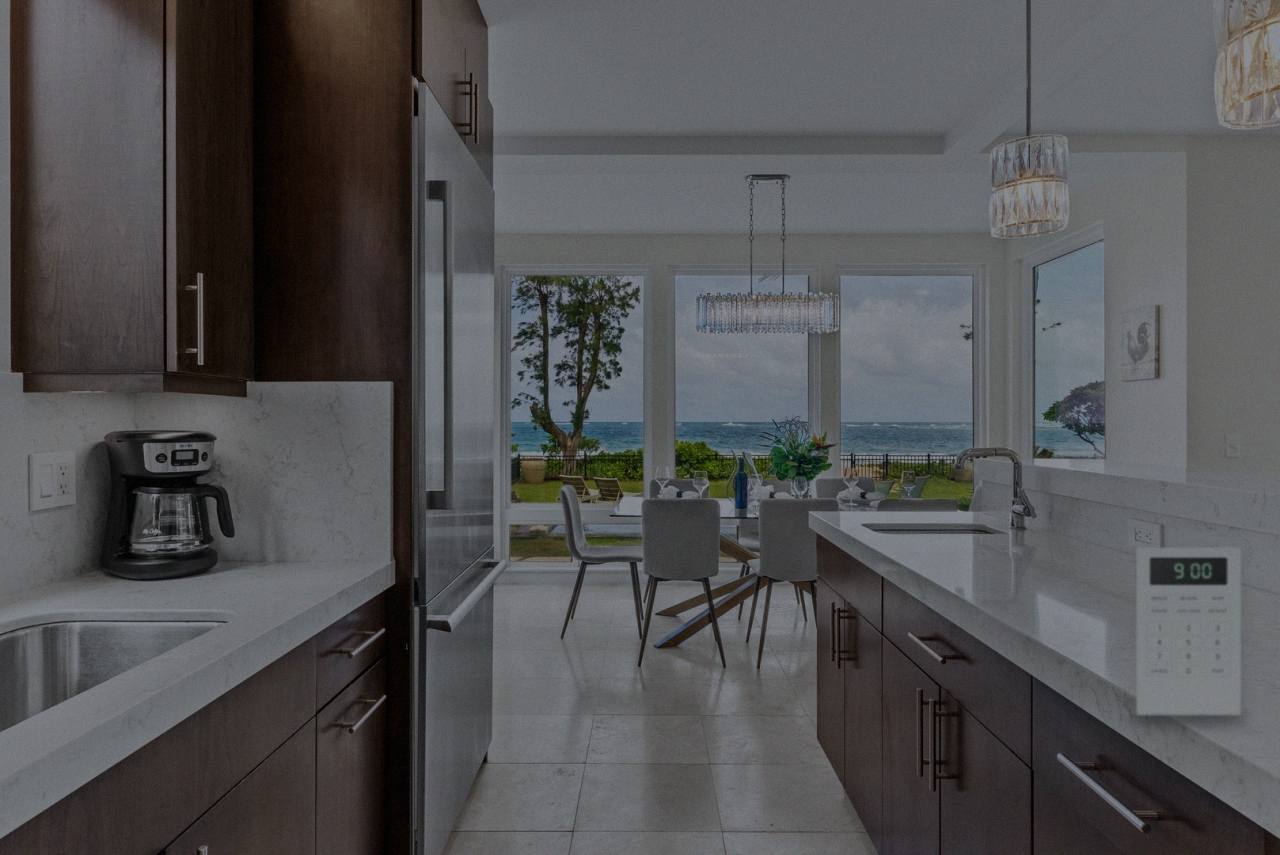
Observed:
9h00
